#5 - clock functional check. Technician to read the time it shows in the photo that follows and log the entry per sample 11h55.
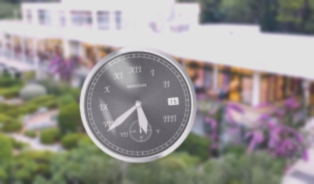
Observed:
5h39
